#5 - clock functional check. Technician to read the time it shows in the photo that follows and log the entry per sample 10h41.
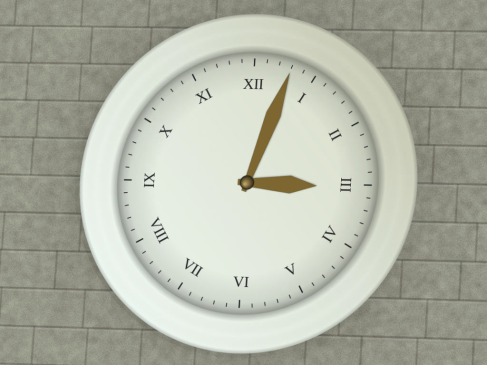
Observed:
3h03
